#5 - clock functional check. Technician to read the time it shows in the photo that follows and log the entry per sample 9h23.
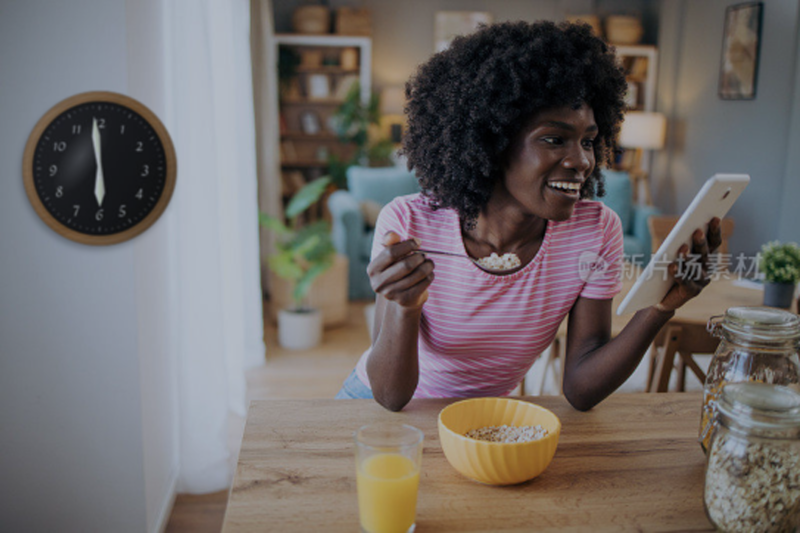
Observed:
5h59
